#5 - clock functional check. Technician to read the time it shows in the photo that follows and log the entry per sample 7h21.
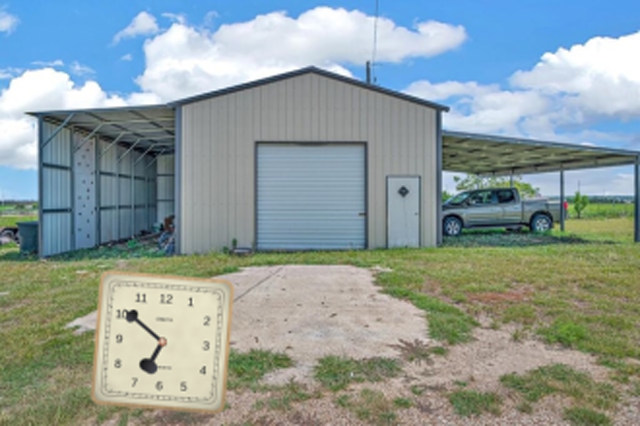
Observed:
6h51
